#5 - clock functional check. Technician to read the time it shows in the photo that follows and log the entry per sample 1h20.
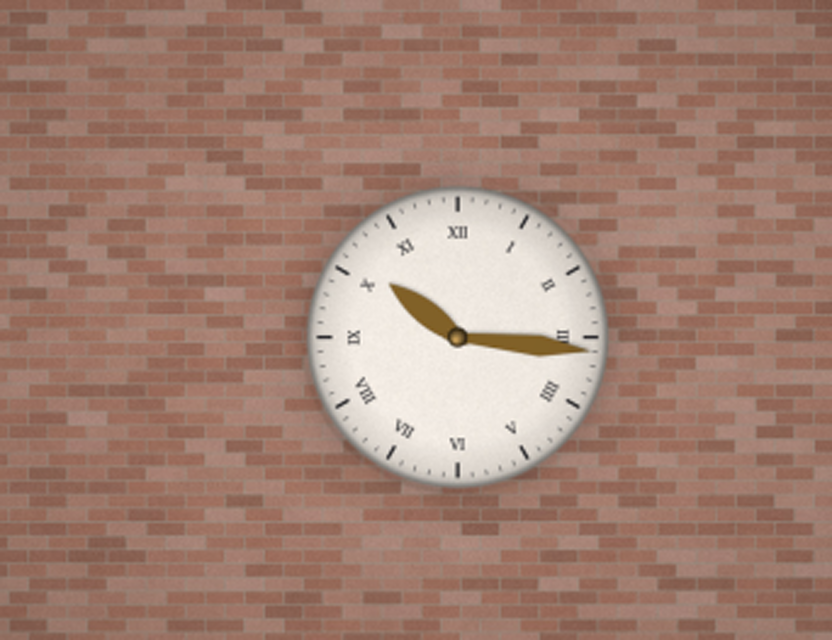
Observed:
10h16
